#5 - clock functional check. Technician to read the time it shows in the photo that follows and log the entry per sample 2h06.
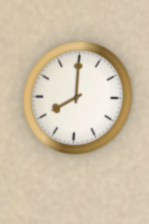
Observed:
8h00
